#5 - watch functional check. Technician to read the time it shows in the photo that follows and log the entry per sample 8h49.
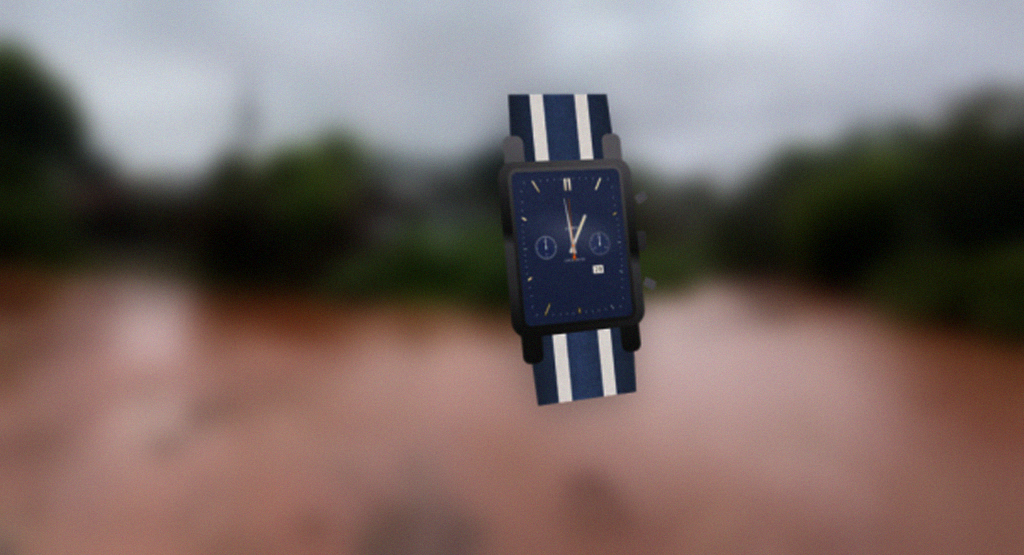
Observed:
12h59
